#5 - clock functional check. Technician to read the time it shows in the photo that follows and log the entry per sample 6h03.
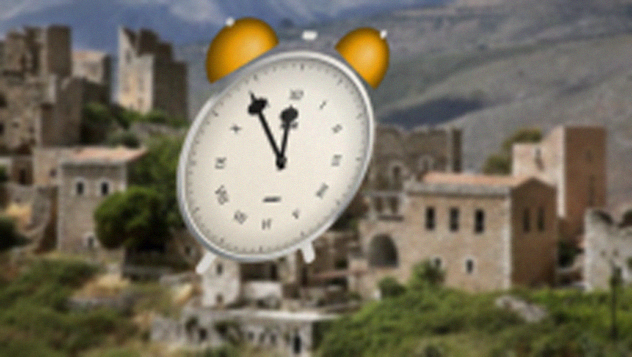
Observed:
11h54
